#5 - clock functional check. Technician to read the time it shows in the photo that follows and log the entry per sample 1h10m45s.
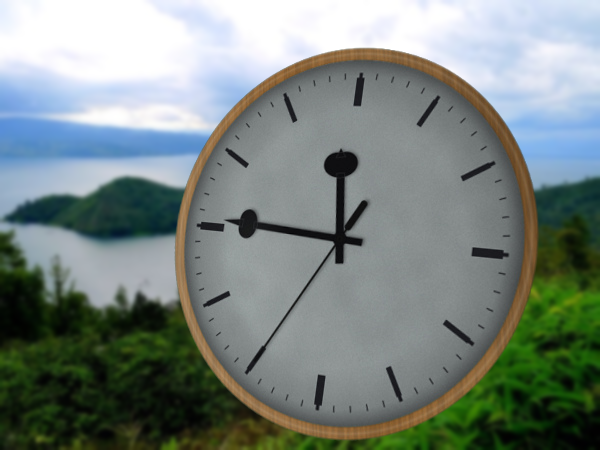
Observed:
11h45m35s
